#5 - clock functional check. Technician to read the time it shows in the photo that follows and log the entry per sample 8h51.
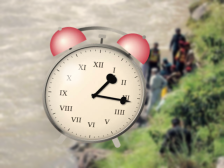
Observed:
1h16
